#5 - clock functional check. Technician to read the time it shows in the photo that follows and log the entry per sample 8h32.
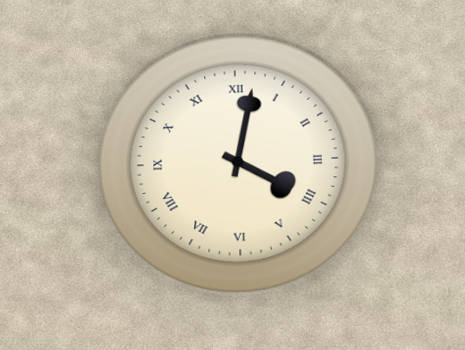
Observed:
4h02
